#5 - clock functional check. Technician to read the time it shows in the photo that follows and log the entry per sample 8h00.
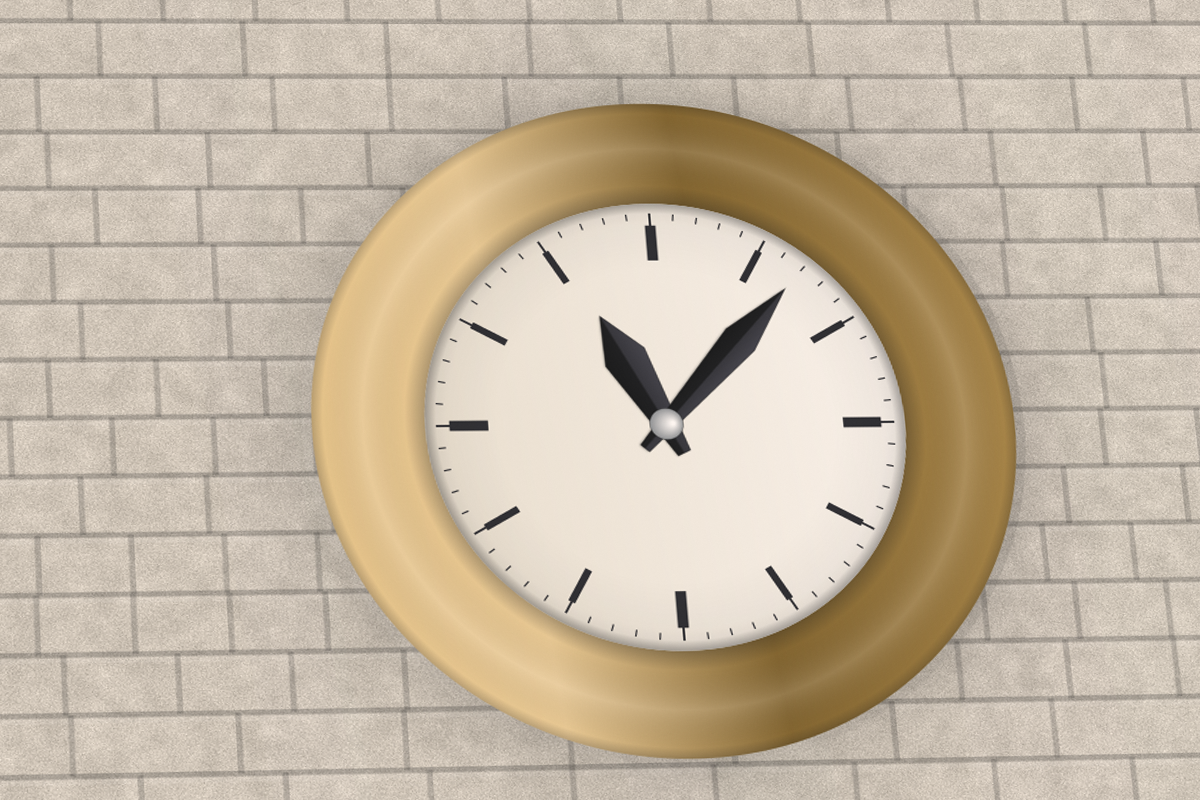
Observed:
11h07
